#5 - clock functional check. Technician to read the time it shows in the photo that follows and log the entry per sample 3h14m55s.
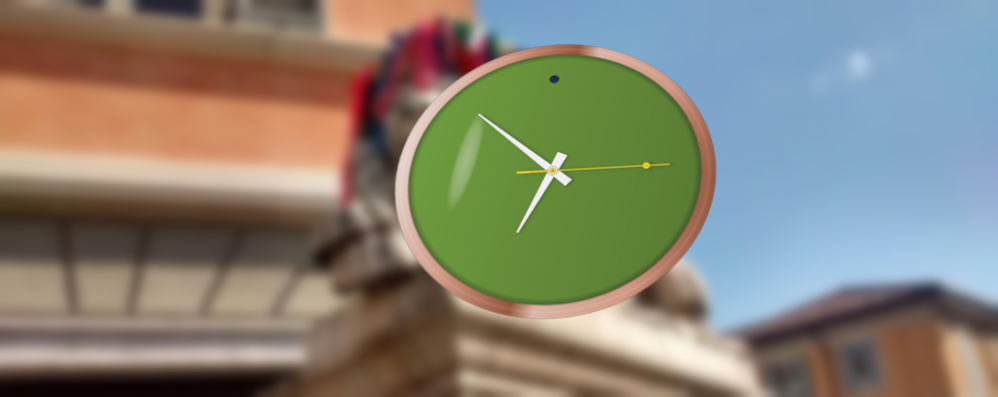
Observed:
6h52m15s
